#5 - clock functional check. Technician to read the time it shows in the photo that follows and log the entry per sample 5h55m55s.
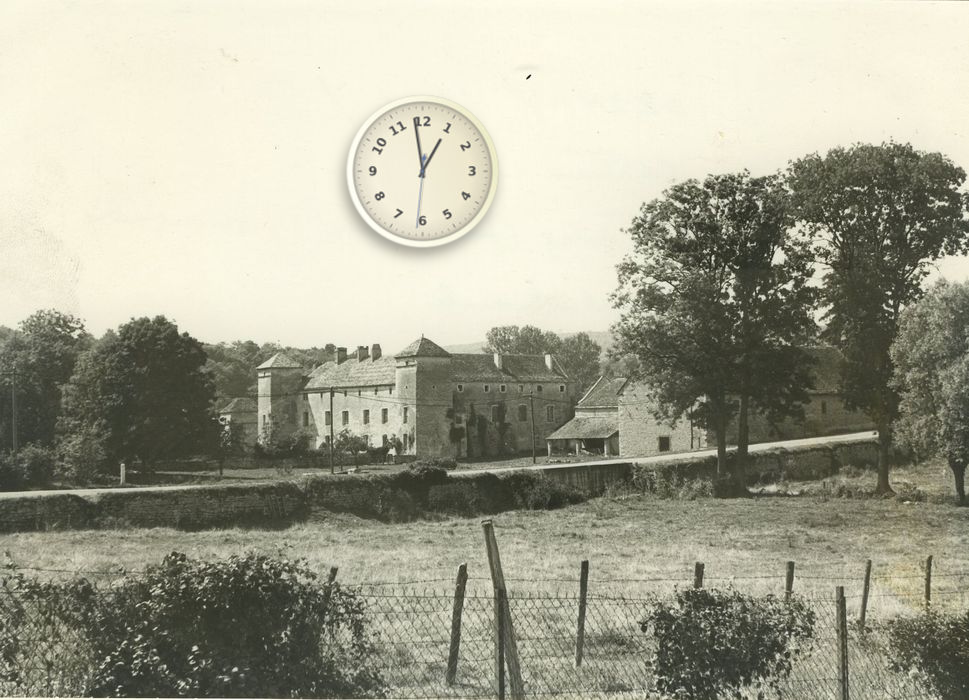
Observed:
12h58m31s
